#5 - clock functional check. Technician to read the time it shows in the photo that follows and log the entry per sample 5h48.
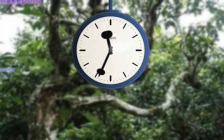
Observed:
11h34
